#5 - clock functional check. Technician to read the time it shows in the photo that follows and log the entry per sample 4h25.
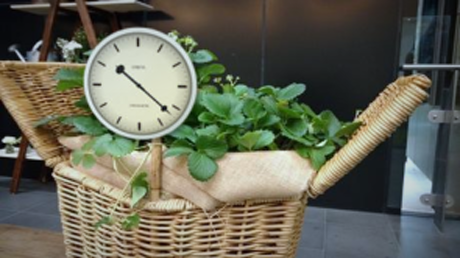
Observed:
10h22
